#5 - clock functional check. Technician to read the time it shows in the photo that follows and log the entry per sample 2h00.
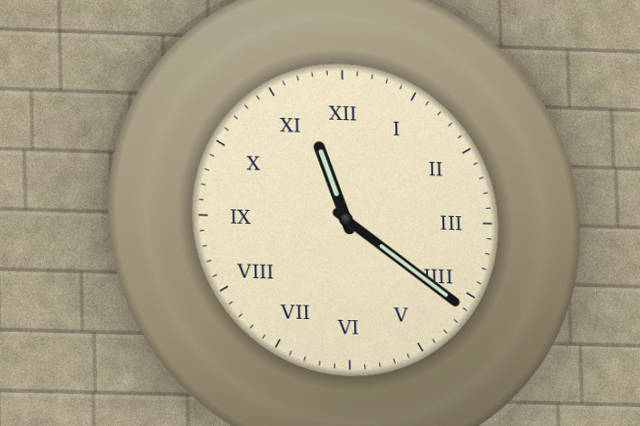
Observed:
11h21
